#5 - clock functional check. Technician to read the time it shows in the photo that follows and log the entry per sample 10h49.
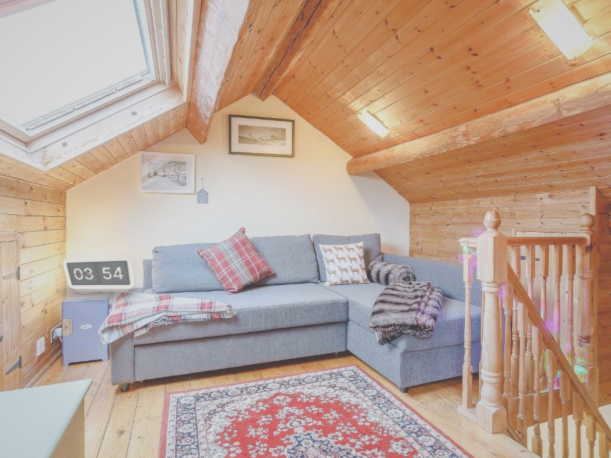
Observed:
3h54
